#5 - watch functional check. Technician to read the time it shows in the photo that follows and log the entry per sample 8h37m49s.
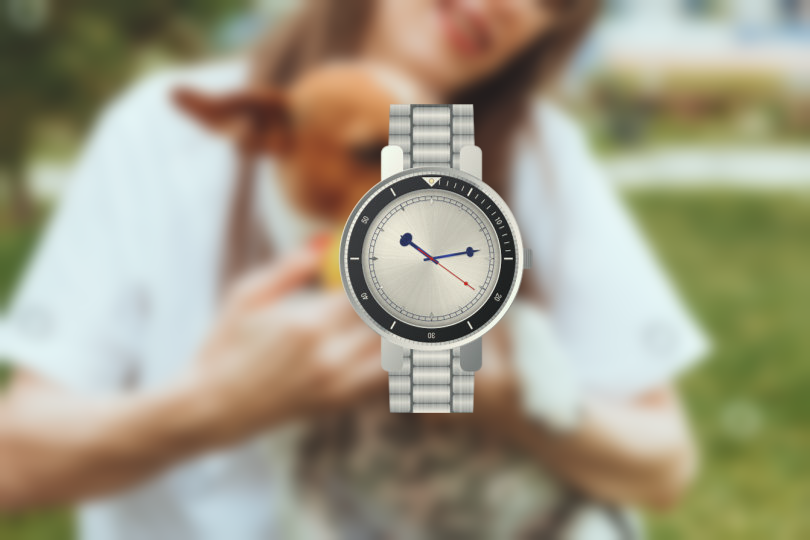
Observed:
10h13m21s
